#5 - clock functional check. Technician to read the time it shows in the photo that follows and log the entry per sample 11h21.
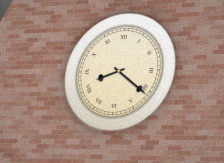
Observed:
8h21
